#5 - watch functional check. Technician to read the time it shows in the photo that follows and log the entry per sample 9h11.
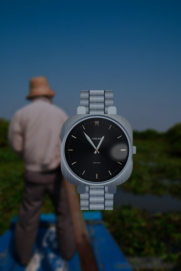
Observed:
12h54
